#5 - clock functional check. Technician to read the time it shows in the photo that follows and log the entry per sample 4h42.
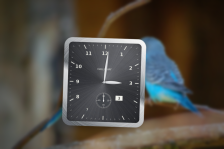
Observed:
3h01
